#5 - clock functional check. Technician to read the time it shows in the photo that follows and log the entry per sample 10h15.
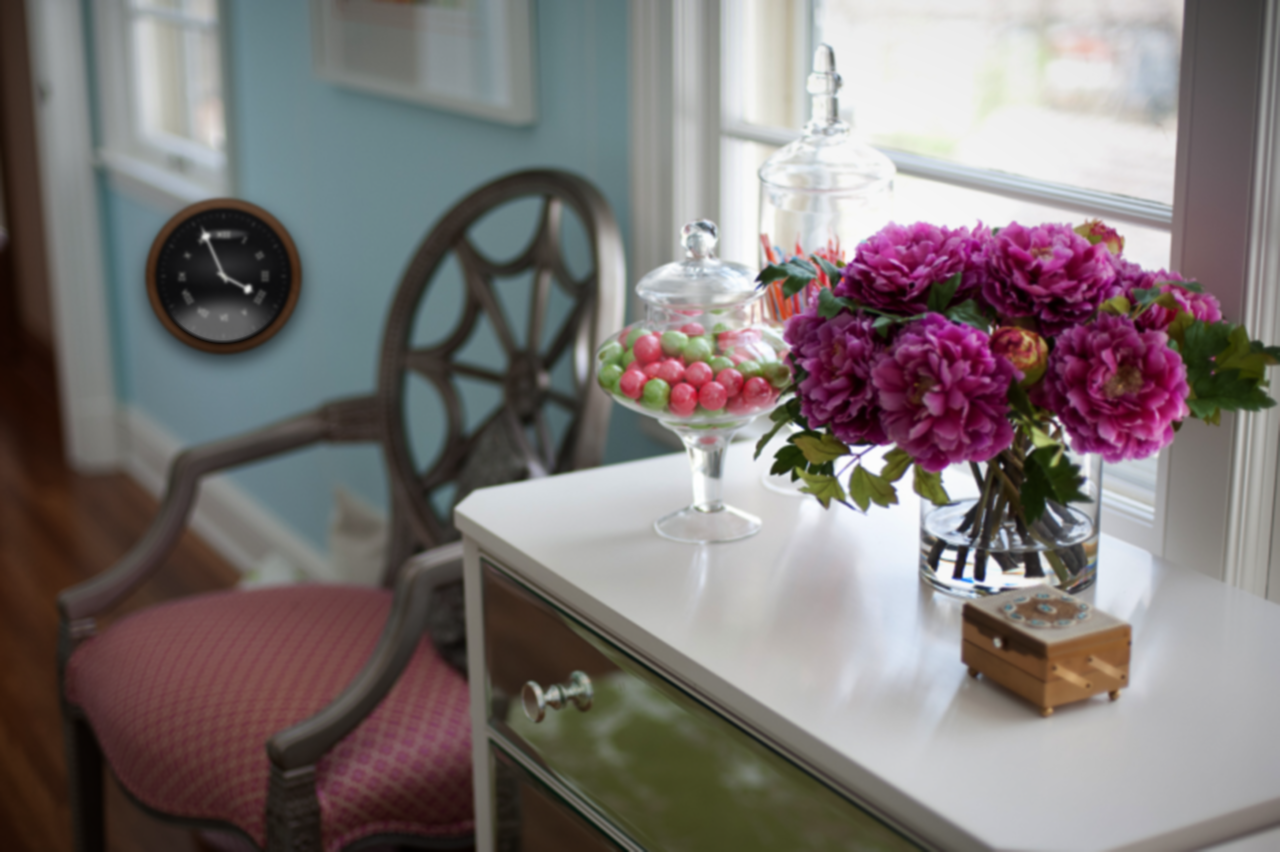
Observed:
3h56
